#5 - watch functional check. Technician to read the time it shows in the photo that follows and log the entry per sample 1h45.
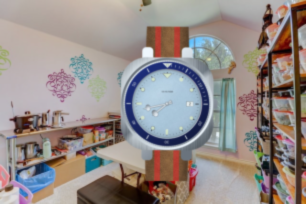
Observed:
7h43
